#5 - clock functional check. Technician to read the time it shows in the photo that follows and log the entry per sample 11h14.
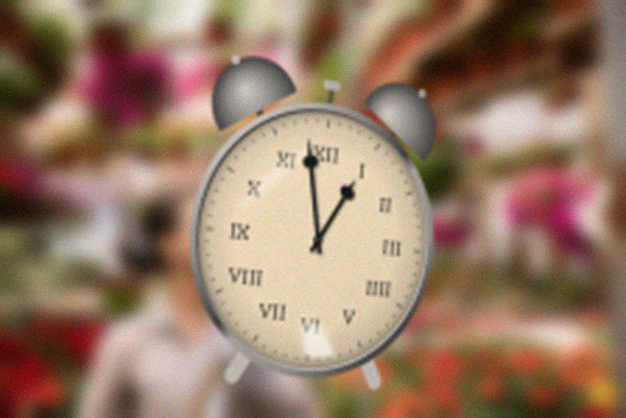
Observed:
12h58
